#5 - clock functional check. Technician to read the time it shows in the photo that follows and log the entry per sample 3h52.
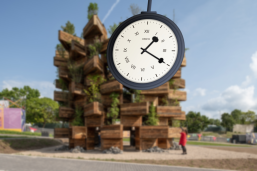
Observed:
1h20
